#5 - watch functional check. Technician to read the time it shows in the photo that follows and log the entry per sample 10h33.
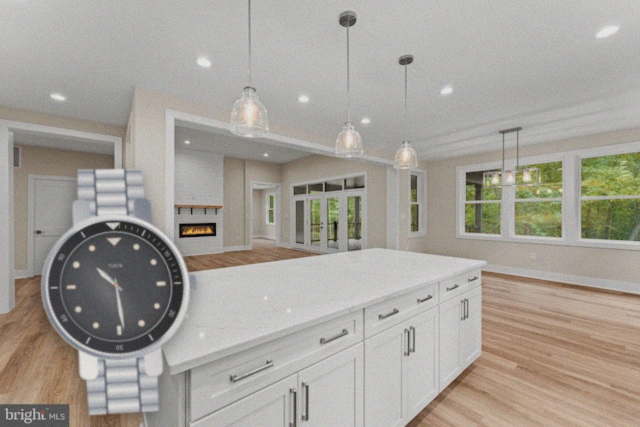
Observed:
10h29
